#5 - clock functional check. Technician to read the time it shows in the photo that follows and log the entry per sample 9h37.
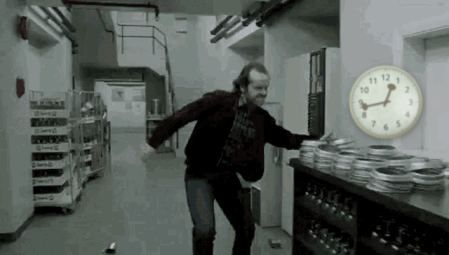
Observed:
12h43
